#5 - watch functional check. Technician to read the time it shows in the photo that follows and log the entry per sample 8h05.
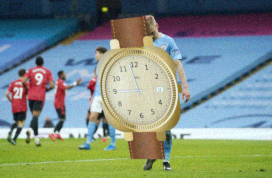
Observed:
8h58
